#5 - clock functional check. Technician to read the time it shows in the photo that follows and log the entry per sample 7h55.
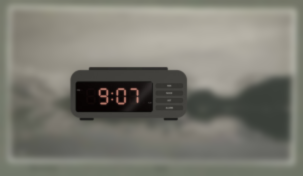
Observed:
9h07
